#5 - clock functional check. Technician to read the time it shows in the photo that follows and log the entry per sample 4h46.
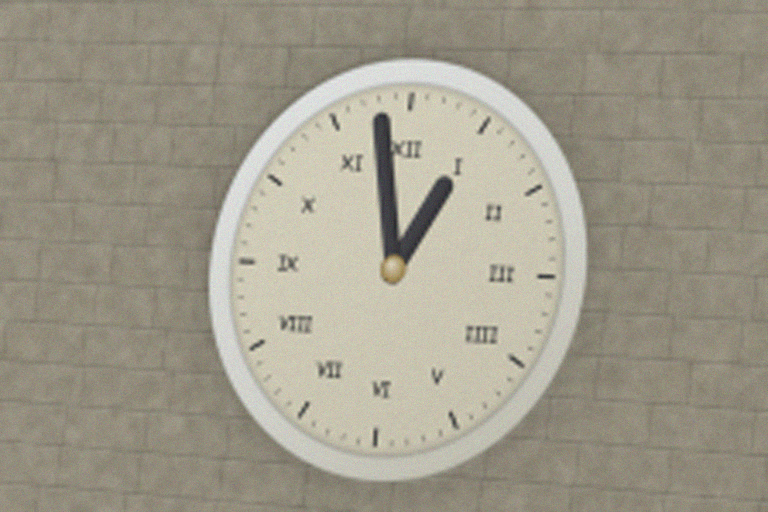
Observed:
12h58
